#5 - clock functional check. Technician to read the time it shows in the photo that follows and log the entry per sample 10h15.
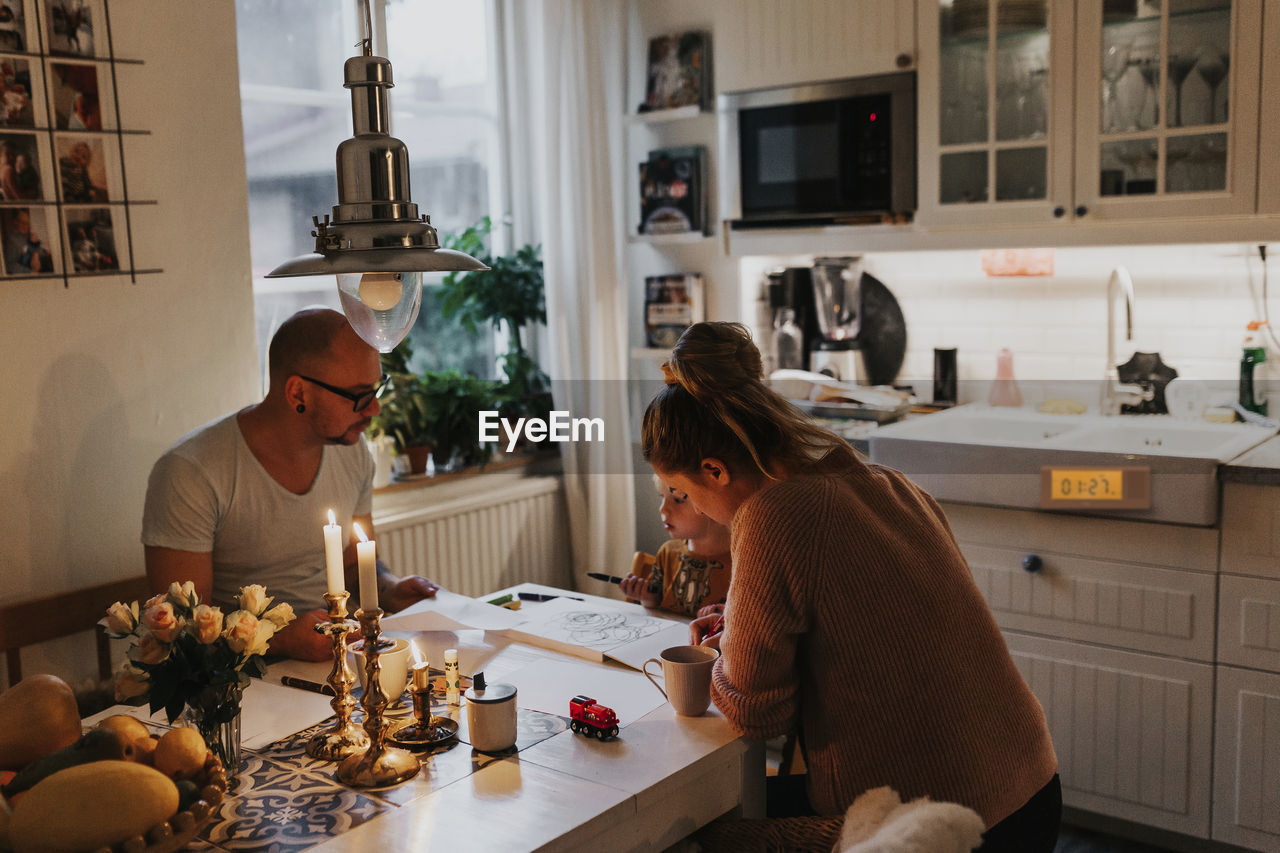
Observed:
1h27
